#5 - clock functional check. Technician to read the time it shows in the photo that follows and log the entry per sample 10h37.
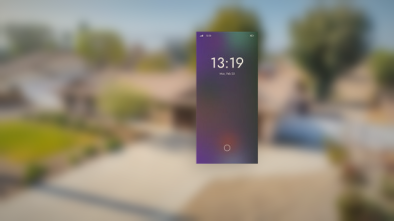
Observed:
13h19
